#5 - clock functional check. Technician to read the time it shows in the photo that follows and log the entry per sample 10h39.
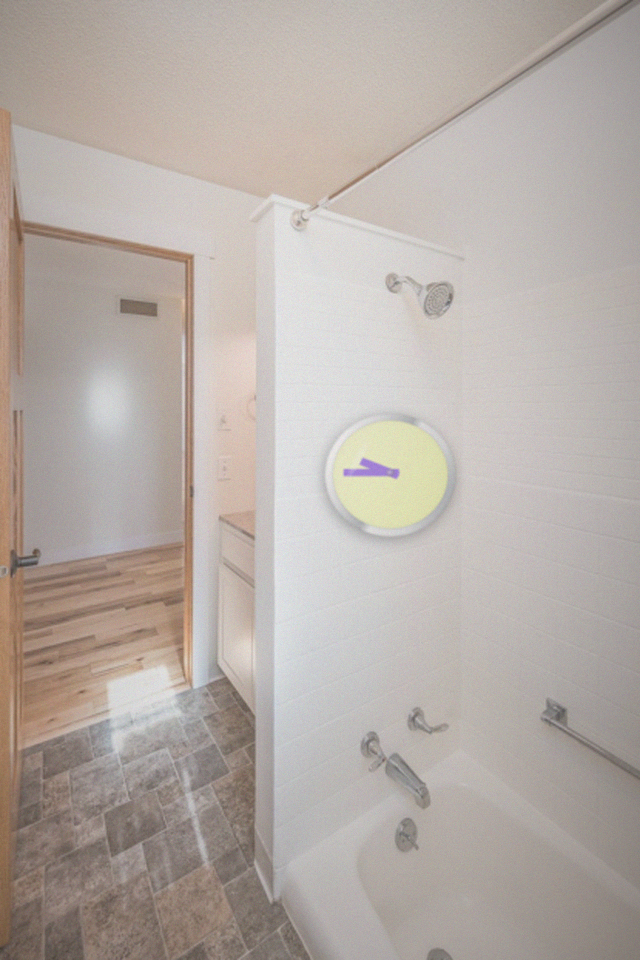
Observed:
9h45
